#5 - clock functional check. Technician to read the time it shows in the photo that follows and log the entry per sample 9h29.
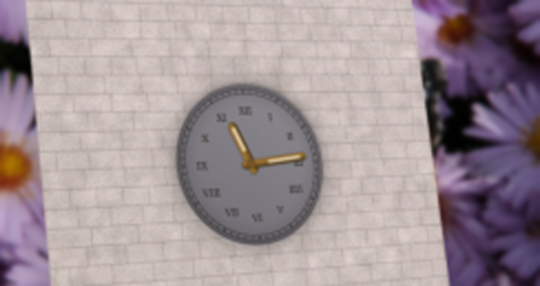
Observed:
11h14
